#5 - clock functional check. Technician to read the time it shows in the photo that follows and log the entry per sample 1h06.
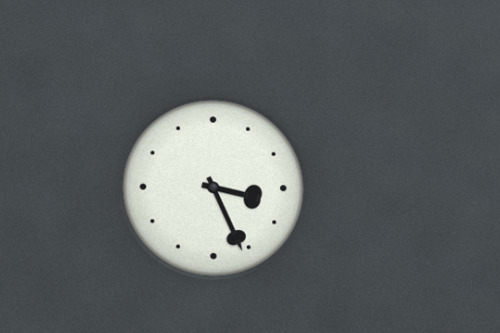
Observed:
3h26
